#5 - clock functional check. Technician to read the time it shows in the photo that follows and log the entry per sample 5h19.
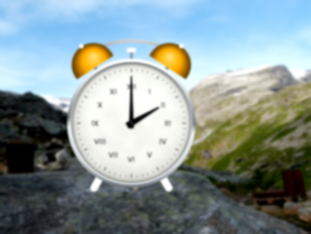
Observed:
2h00
